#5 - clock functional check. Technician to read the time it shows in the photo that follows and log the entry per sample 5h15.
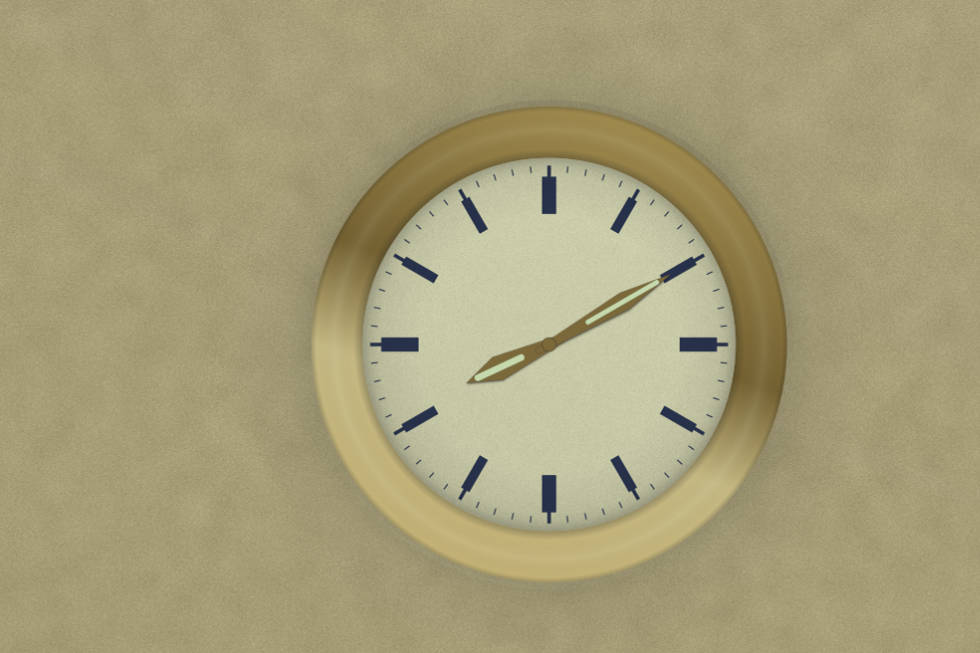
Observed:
8h10
